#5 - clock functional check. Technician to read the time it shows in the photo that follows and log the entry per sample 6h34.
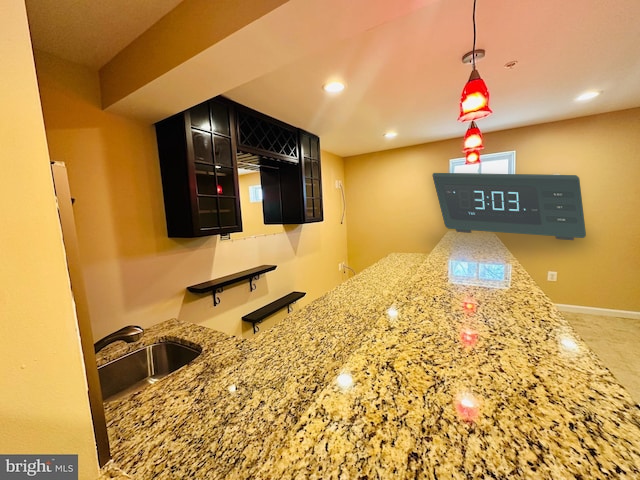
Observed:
3h03
